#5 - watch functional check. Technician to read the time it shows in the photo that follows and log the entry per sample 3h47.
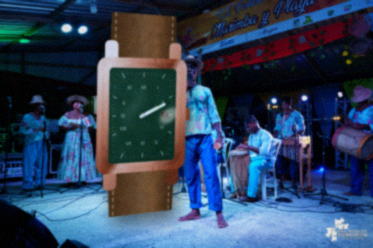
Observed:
2h11
